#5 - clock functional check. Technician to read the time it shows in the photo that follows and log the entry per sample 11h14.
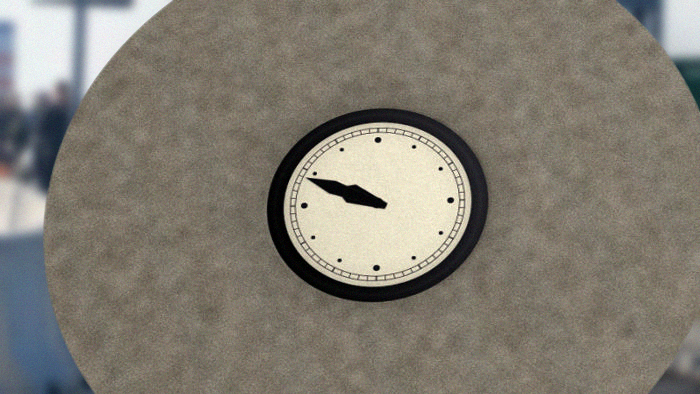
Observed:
9h49
